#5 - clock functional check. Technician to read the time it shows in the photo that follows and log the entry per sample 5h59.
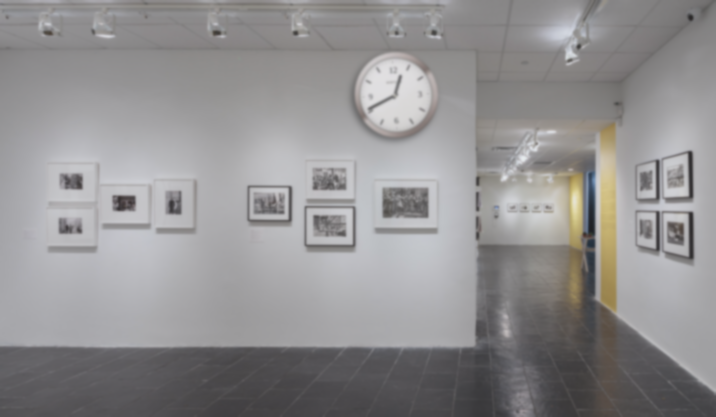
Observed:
12h41
